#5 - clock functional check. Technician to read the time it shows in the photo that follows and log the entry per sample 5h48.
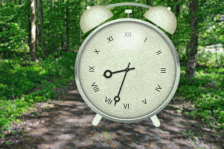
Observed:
8h33
